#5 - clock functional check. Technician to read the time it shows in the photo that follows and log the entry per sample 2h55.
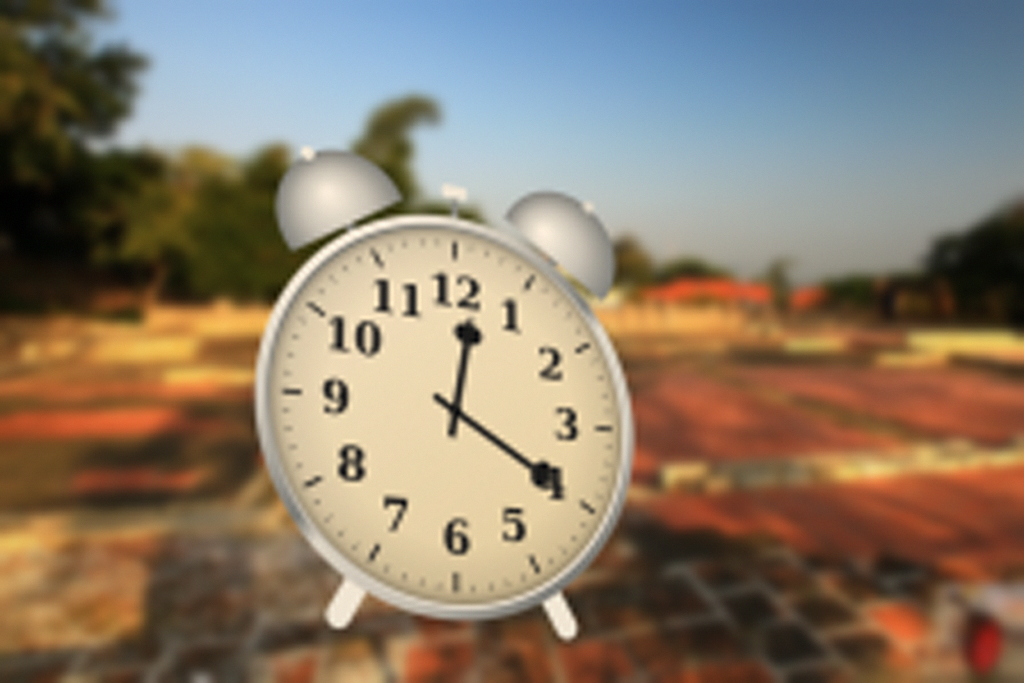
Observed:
12h20
